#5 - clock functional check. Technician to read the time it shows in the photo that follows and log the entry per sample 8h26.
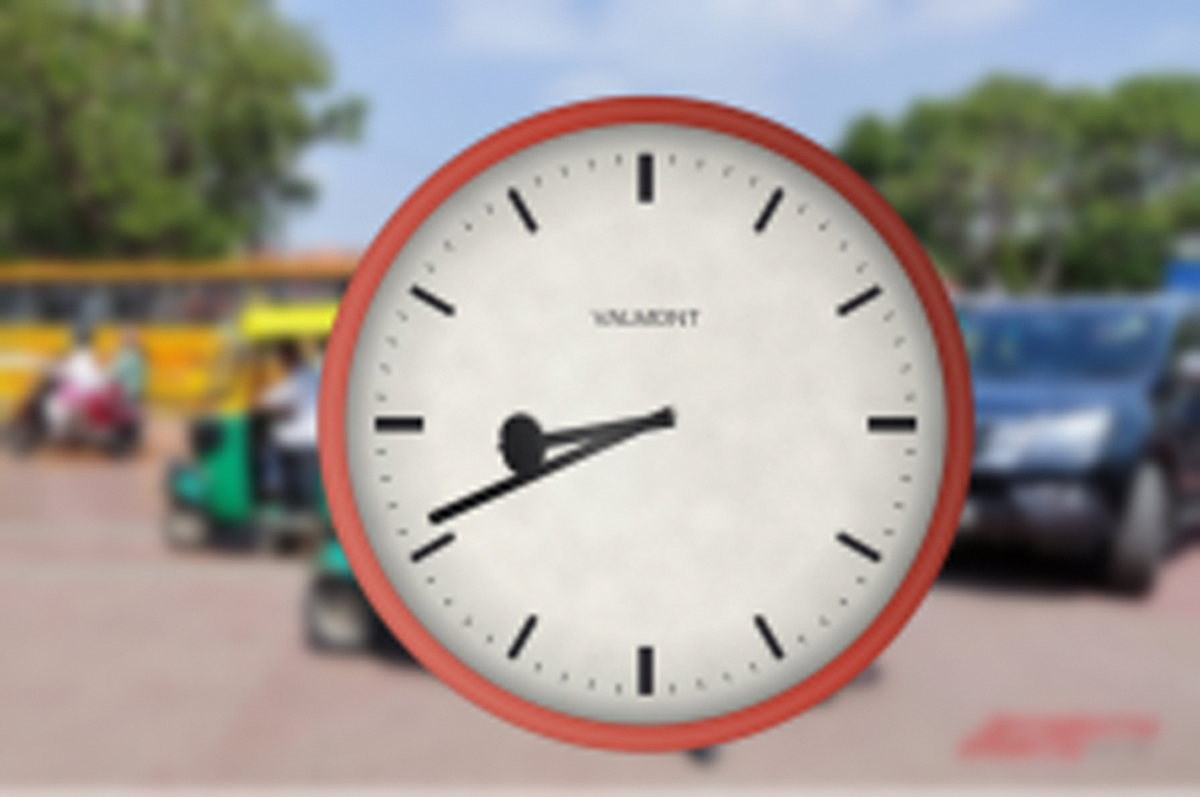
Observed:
8h41
